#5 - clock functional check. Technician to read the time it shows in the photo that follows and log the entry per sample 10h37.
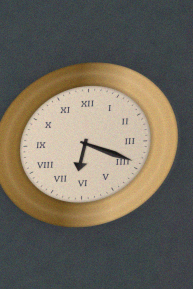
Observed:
6h19
